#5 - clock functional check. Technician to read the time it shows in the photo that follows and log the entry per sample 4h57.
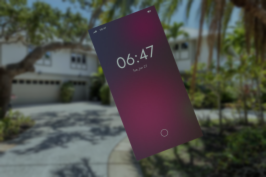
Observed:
6h47
